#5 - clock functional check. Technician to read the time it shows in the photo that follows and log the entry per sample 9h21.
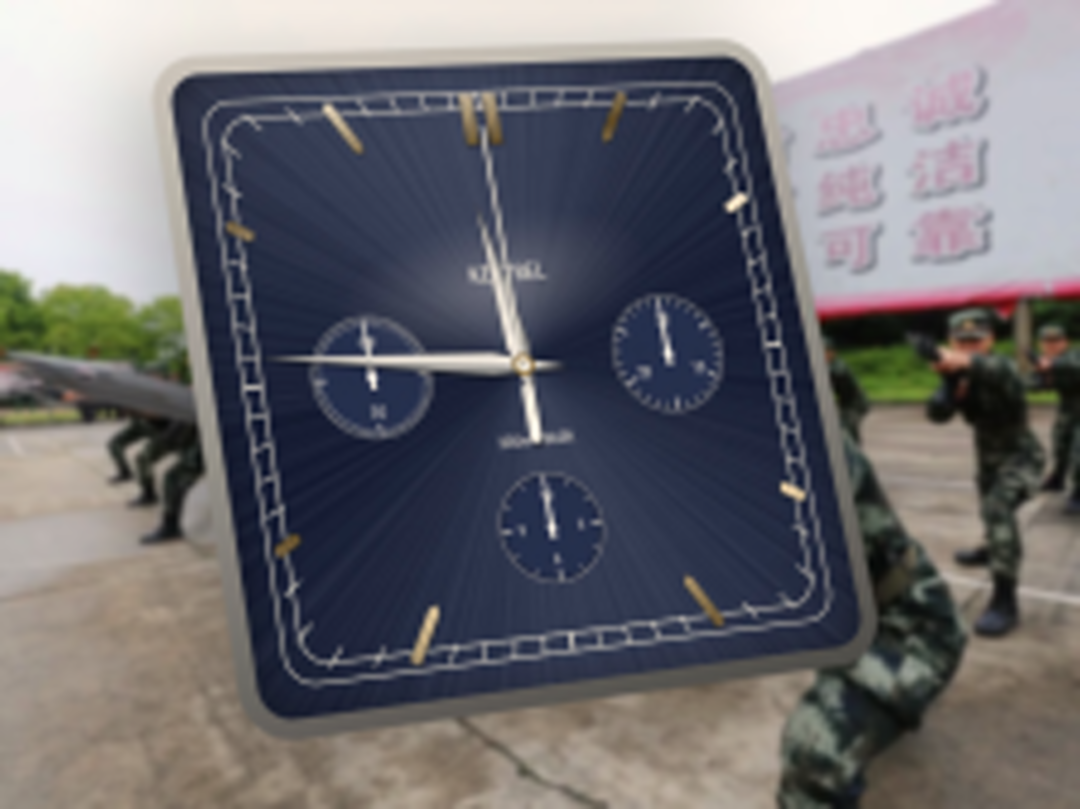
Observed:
11h46
